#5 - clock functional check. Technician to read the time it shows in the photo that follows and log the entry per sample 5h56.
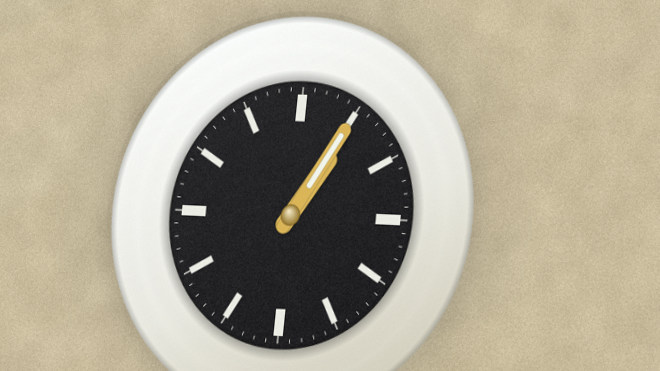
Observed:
1h05
